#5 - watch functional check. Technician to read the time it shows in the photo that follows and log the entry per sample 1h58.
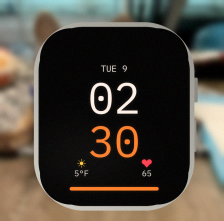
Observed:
2h30
